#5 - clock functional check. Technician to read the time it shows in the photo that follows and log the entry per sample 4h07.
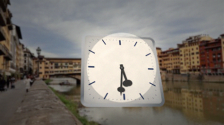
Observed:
5h31
